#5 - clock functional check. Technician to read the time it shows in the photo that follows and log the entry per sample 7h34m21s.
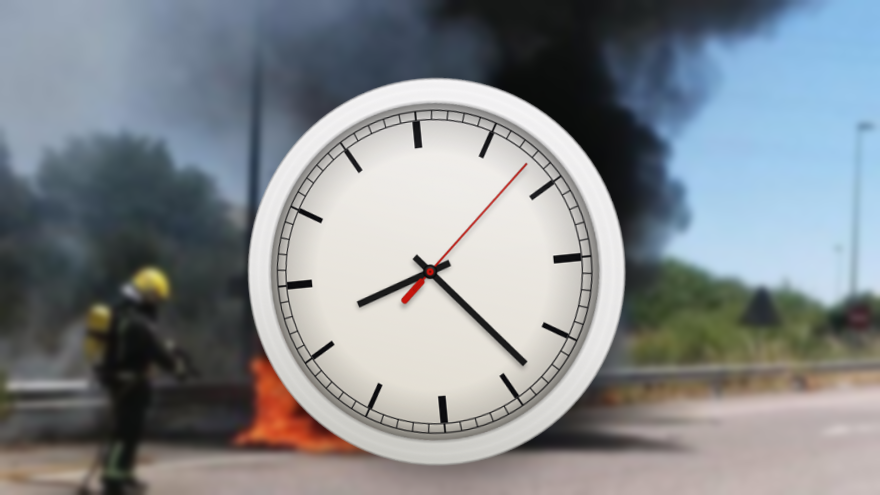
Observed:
8h23m08s
